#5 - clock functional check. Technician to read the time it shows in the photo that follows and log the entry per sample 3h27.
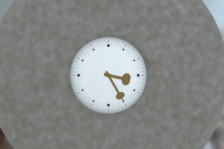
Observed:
3h25
